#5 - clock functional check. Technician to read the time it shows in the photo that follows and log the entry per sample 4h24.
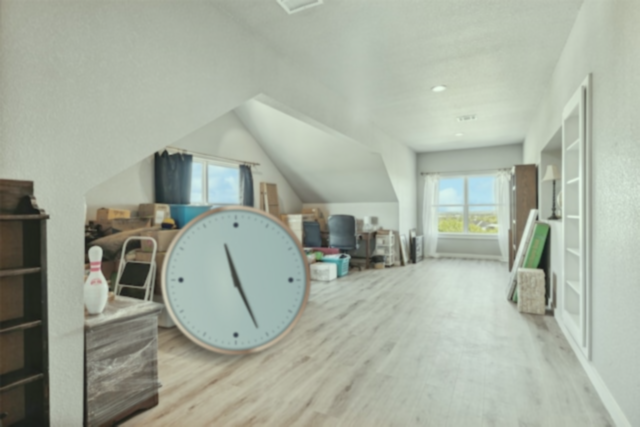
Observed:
11h26
